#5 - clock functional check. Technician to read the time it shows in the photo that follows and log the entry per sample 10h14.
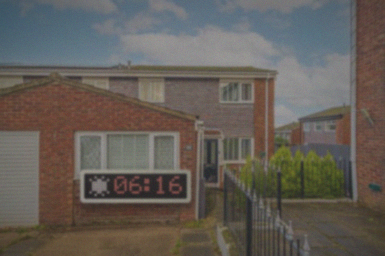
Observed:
6h16
